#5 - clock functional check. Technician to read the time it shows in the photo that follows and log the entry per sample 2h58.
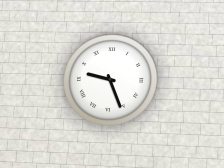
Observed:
9h26
